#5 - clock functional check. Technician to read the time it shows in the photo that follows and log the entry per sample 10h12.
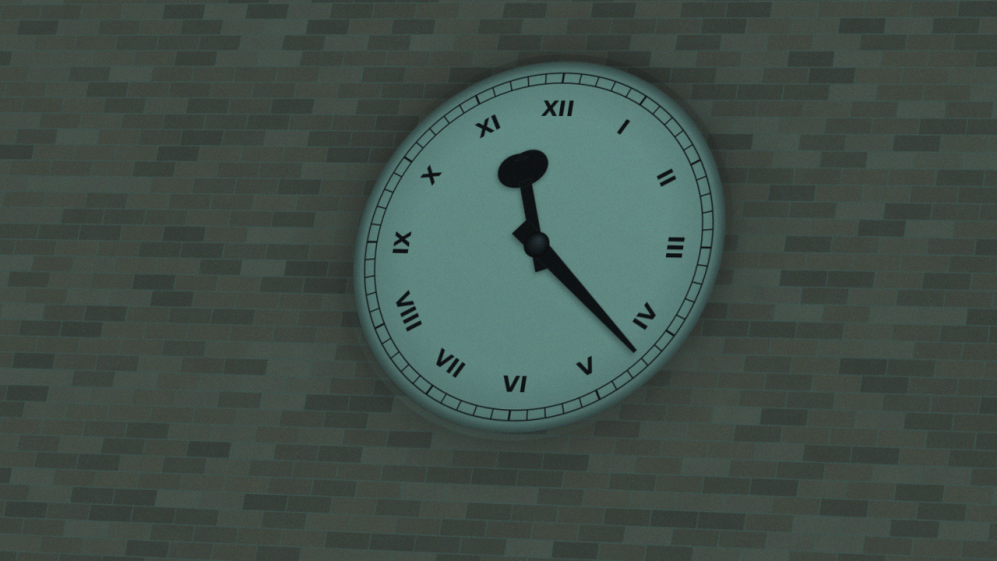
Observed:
11h22
